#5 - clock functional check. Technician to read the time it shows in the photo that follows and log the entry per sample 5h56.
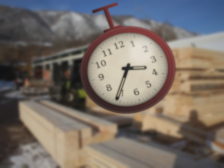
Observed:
3h36
